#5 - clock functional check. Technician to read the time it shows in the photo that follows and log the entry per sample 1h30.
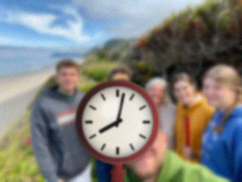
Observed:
8h02
